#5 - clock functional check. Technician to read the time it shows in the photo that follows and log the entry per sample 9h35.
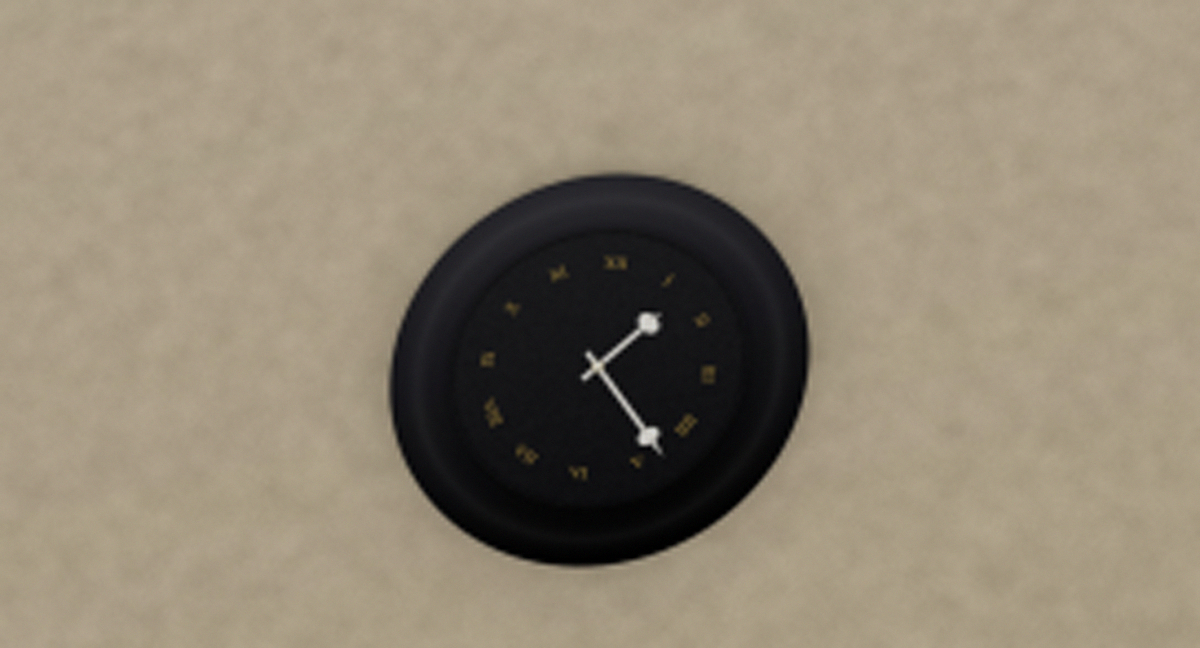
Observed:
1h23
